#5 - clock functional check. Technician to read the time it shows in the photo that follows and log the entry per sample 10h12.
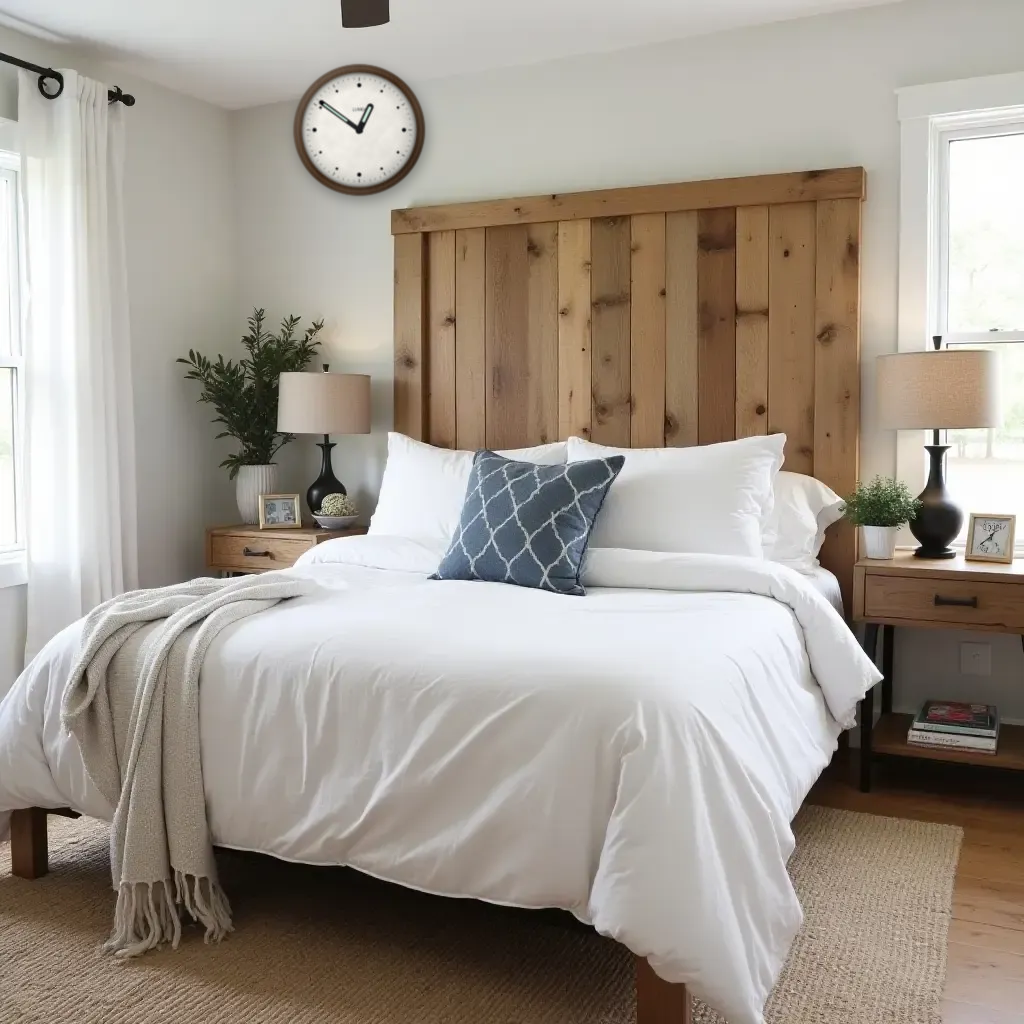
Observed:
12h51
